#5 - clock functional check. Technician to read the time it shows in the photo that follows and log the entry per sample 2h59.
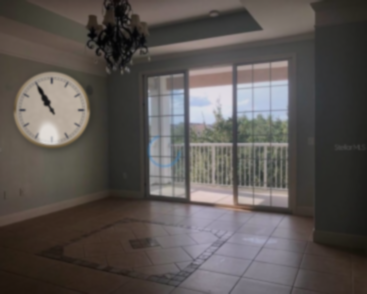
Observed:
10h55
